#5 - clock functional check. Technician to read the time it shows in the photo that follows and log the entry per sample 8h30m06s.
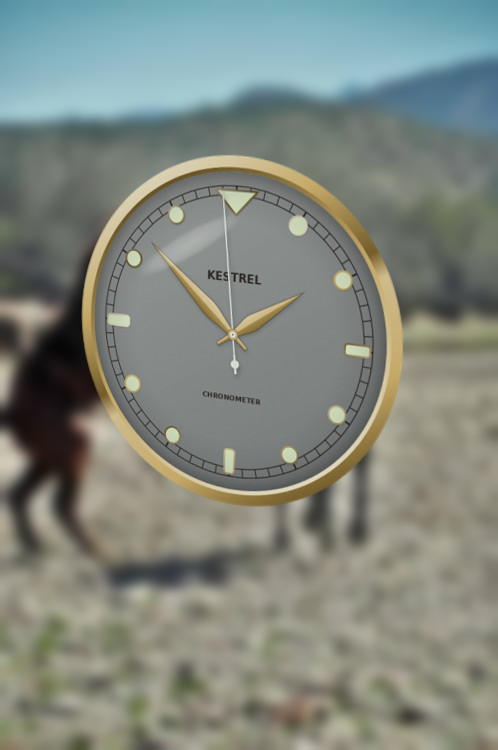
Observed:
1h51m59s
